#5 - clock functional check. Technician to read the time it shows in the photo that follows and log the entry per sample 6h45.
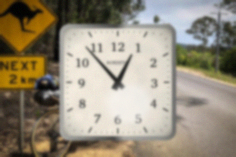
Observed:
12h53
